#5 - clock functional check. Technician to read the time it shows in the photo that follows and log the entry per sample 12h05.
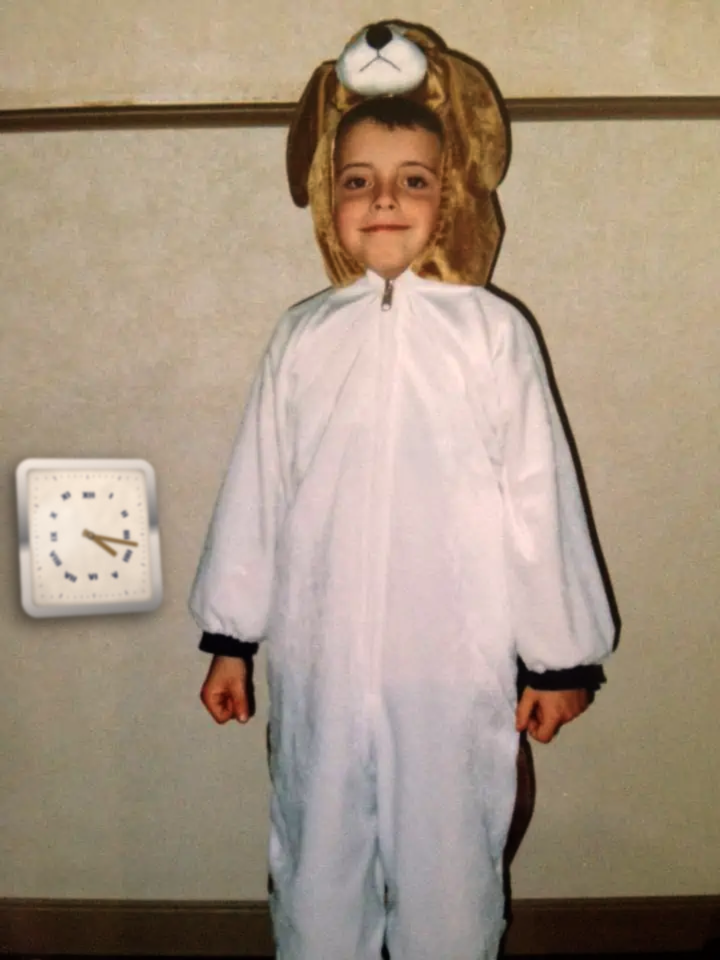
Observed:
4h17
